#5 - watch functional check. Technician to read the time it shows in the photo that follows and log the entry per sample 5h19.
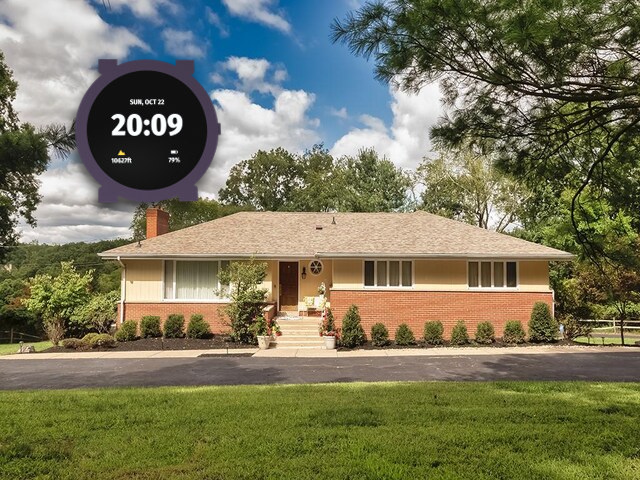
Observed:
20h09
